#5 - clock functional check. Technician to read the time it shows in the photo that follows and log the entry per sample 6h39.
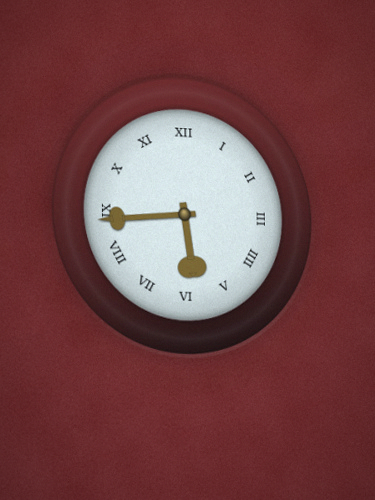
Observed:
5h44
